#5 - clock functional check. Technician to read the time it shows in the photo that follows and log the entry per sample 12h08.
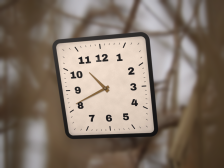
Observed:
10h41
